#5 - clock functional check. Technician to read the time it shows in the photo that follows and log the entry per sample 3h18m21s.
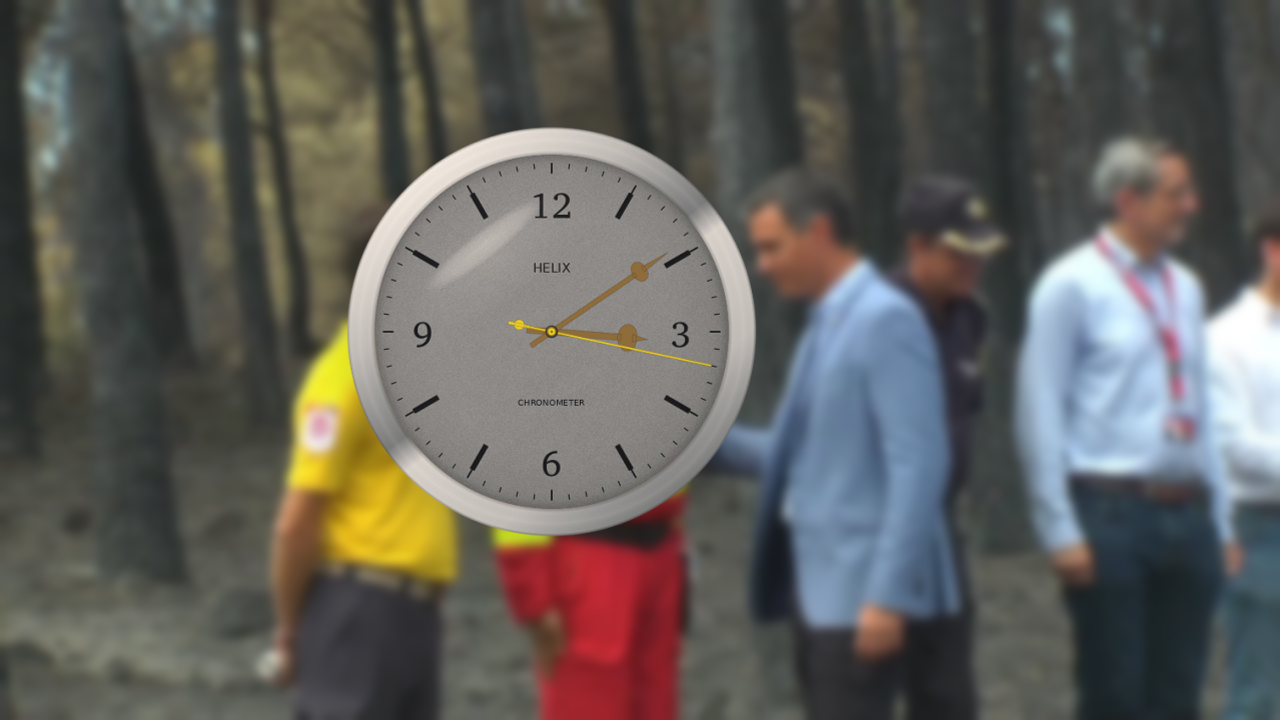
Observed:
3h09m17s
